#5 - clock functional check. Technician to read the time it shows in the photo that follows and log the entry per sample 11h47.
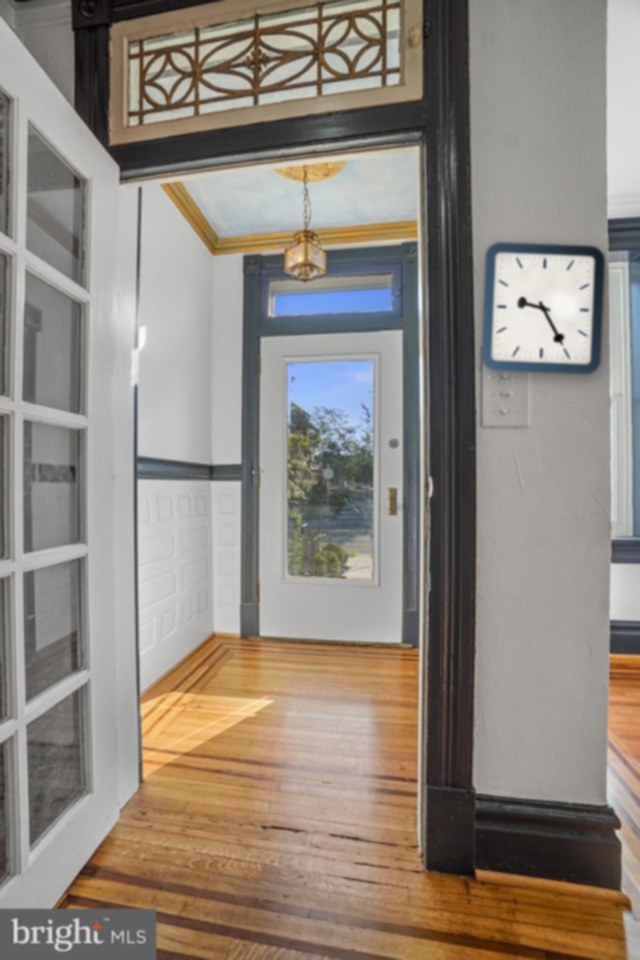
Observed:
9h25
